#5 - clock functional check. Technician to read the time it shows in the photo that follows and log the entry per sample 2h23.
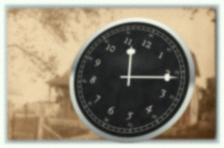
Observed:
11h11
